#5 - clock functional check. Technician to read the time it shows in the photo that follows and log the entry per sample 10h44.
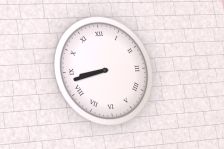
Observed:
8h43
